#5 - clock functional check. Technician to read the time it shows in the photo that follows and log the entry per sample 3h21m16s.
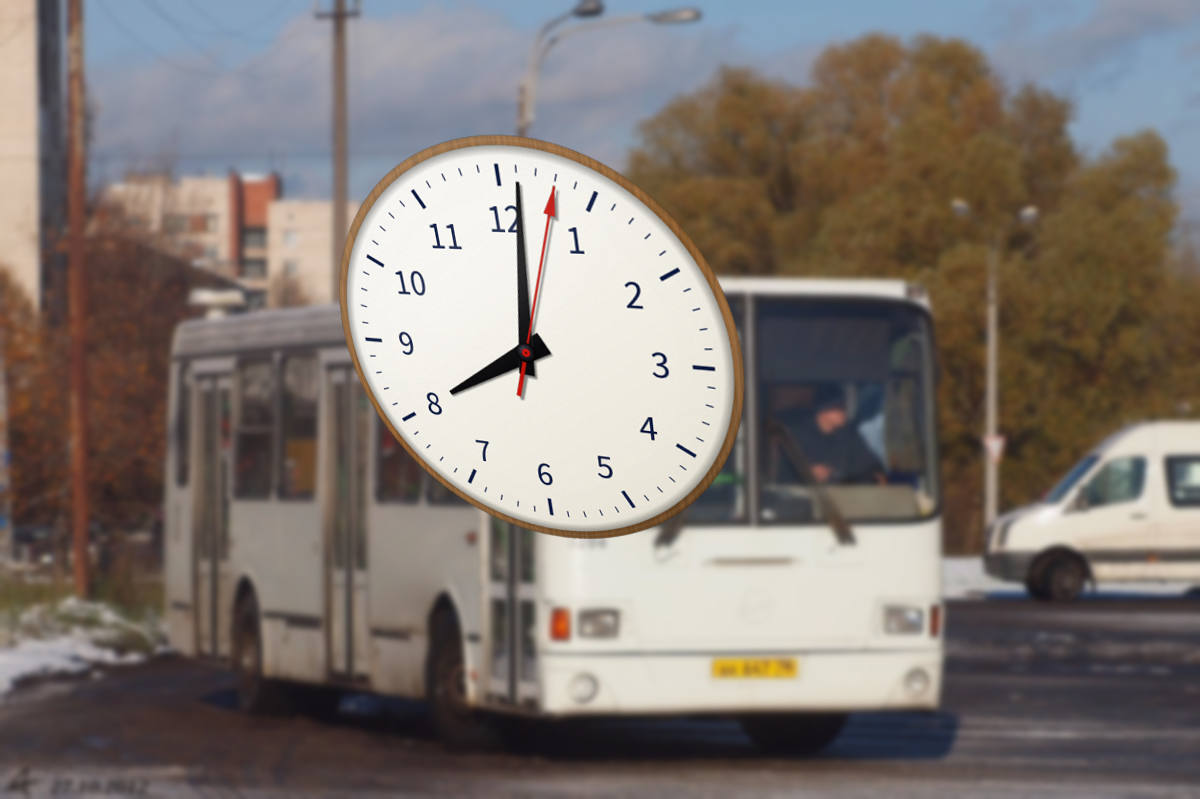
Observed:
8h01m03s
